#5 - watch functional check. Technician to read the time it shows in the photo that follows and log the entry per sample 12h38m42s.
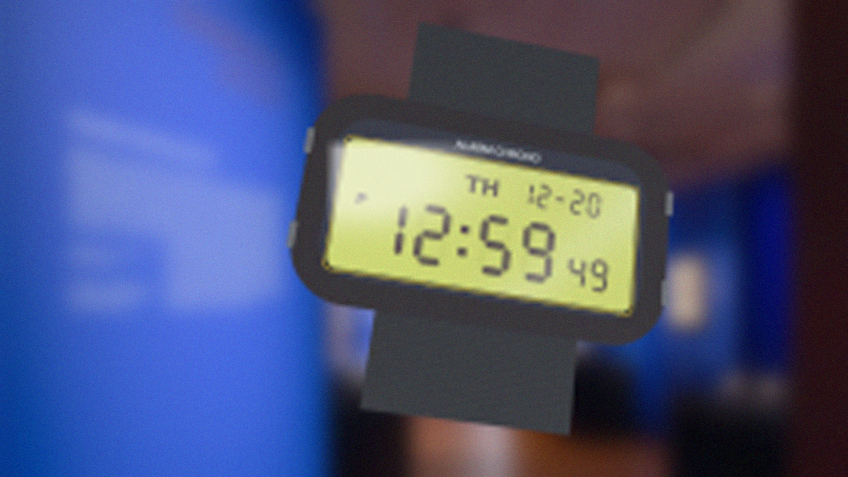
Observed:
12h59m49s
